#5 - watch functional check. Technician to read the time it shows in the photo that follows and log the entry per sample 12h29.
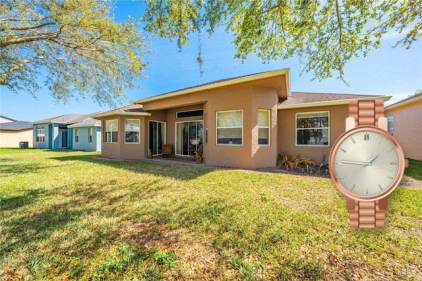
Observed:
1h46
